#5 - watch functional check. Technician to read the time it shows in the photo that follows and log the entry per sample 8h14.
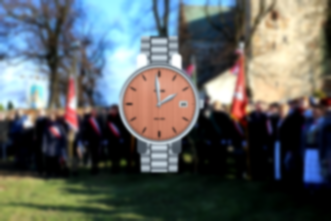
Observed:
1h59
